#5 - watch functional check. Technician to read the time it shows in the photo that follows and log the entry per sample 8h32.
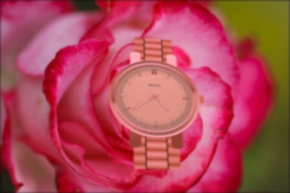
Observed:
4h39
